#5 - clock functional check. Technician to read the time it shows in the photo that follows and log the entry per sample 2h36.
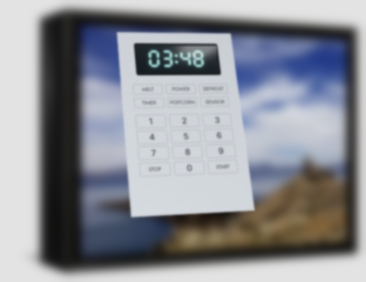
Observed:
3h48
